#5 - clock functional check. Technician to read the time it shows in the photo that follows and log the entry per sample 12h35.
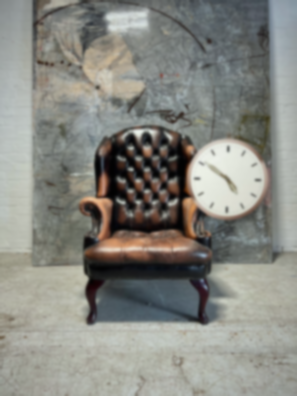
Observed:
4h51
